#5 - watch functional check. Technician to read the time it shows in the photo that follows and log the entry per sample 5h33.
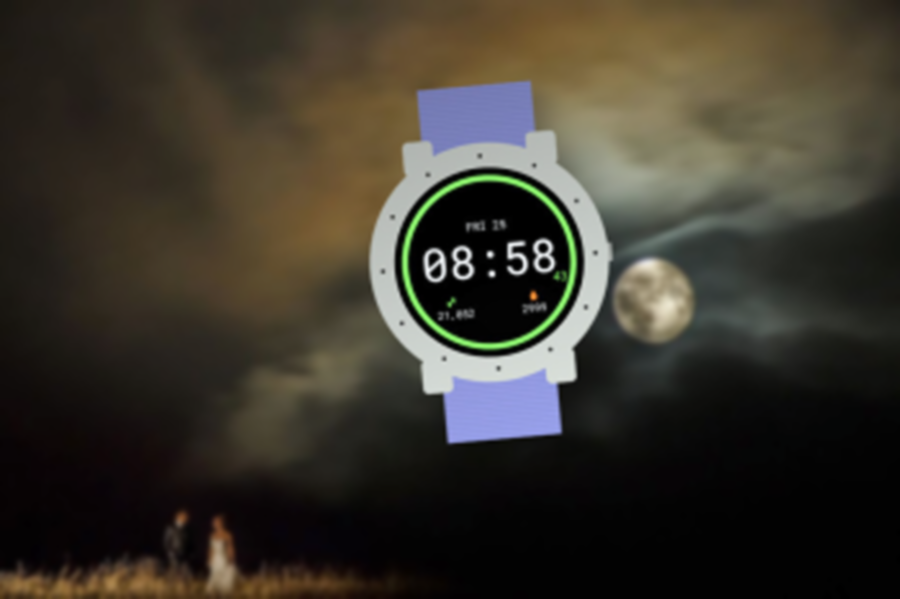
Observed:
8h58
